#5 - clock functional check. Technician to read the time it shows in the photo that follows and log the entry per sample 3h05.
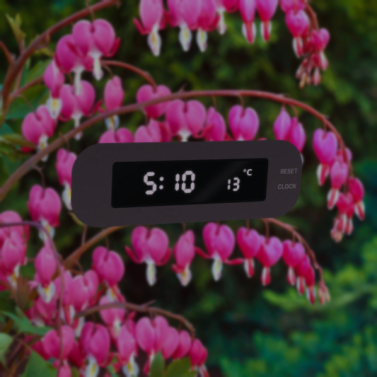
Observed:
5h10
